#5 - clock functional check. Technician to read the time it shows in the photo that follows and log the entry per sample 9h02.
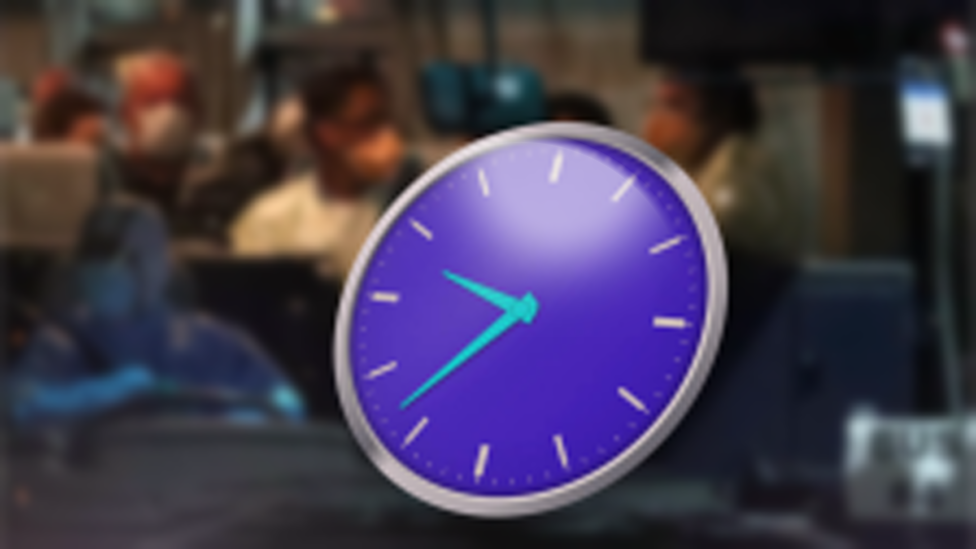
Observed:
9h37
